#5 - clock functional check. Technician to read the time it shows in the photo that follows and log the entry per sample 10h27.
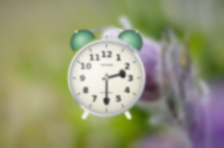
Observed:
2h30
